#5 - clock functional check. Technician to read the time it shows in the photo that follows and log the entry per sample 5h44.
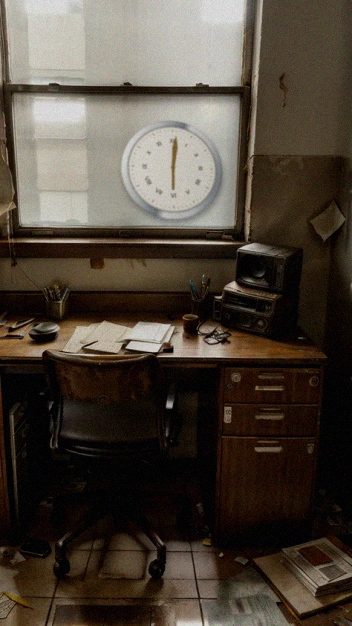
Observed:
6h01
